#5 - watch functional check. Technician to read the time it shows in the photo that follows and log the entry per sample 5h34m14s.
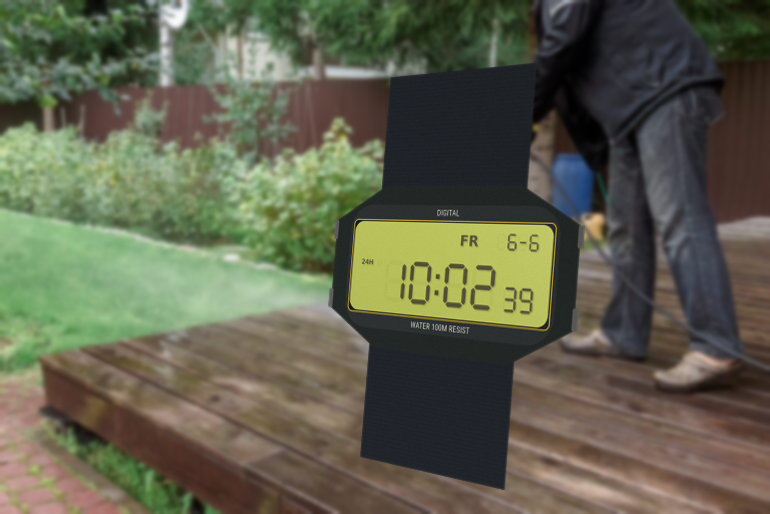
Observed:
10h02m39s
